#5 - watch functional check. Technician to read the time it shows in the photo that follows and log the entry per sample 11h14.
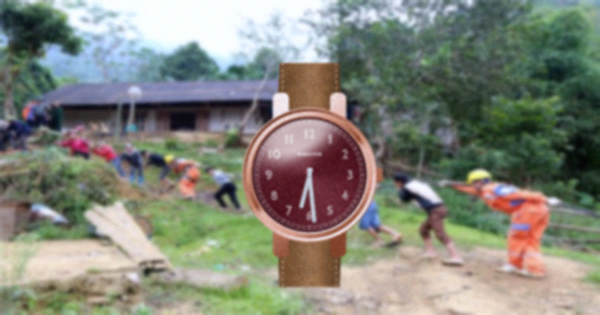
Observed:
6h29
